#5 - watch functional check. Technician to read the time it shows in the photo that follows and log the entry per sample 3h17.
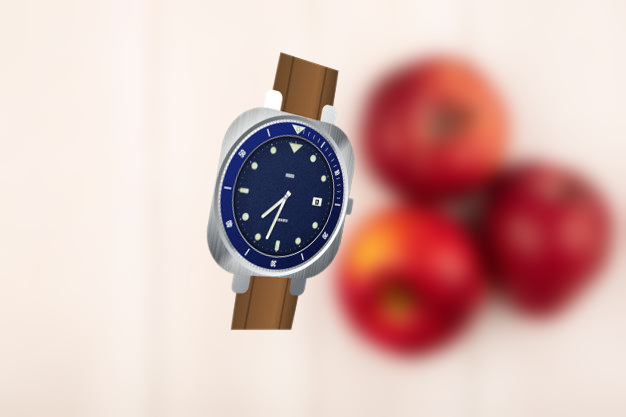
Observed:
7h33
